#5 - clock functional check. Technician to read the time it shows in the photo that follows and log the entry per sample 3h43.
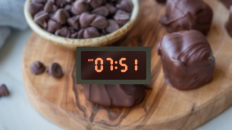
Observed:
7h51
